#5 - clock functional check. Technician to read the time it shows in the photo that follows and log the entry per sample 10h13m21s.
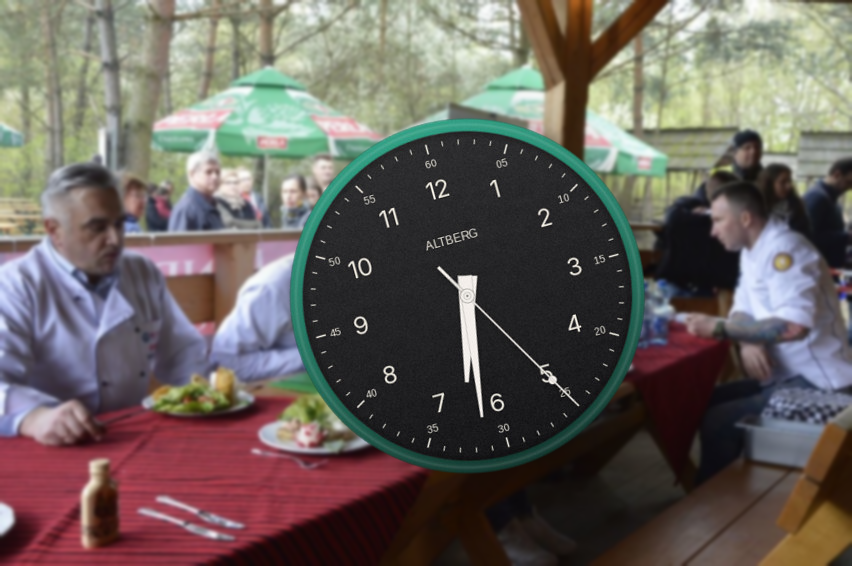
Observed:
6h31m25s
